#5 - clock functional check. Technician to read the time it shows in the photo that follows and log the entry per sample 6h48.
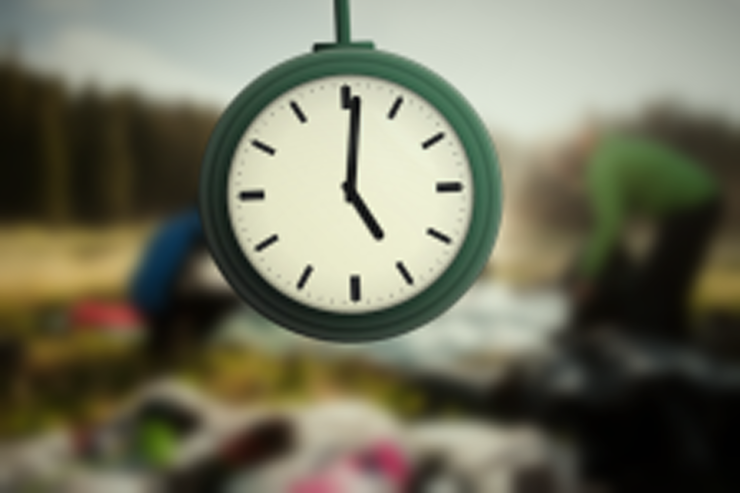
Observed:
5h01
